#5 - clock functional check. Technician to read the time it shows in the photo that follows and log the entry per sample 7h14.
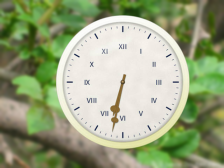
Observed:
6h32
